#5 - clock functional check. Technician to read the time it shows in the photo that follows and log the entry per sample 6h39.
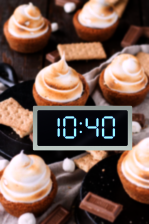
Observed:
10h40
